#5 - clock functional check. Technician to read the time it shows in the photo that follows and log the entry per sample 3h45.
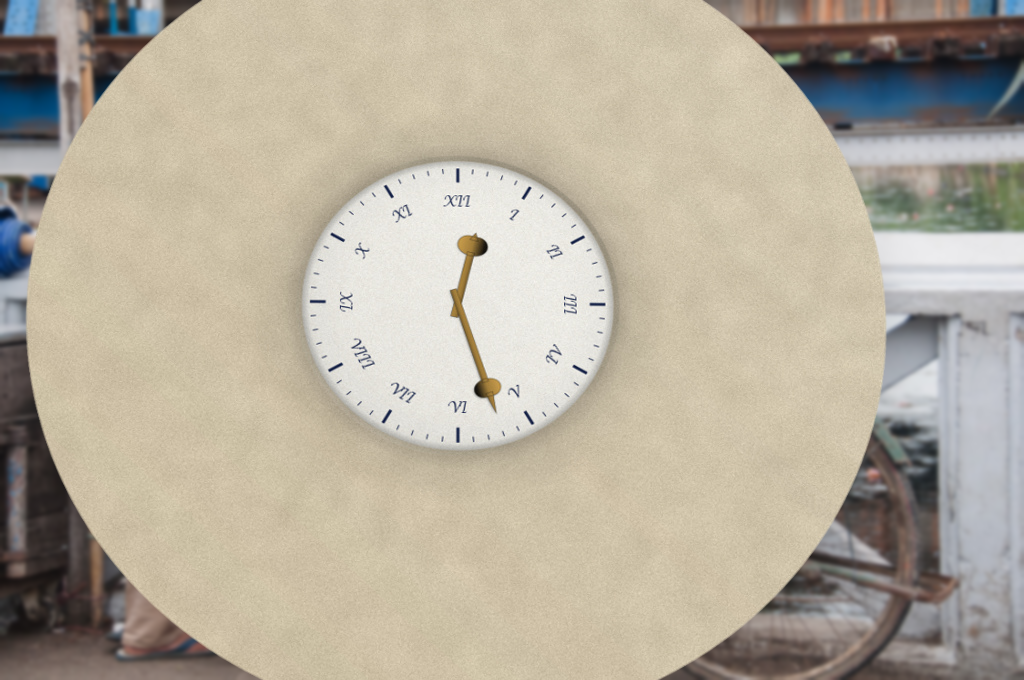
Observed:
12h27
